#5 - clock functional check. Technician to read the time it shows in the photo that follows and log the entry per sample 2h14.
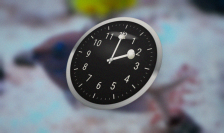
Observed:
2h00
